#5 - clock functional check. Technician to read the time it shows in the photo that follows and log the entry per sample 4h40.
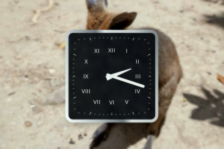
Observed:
2h18
